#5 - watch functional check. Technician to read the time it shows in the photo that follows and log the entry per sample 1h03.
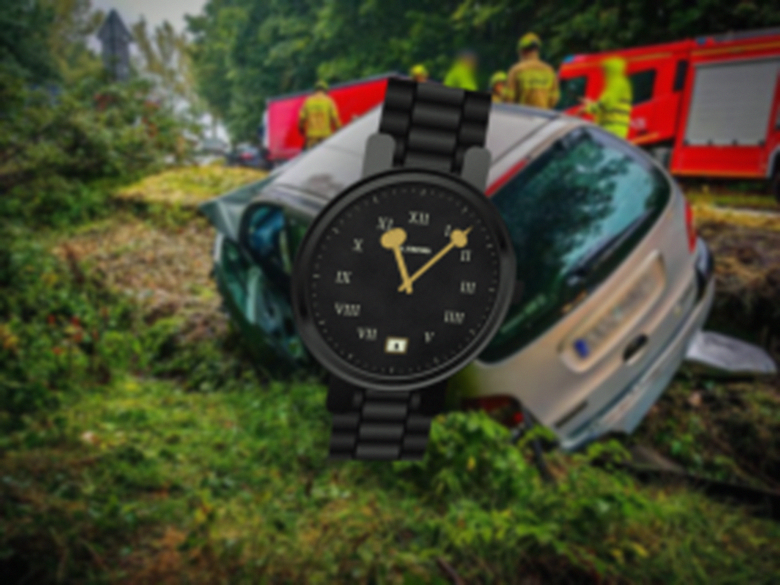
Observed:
11h07
